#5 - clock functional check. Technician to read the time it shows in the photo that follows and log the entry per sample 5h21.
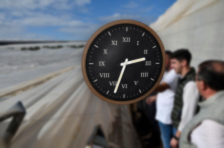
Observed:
2h33
